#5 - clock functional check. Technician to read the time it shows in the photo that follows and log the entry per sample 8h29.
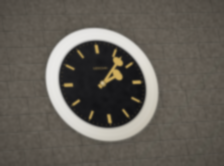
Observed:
2h07
